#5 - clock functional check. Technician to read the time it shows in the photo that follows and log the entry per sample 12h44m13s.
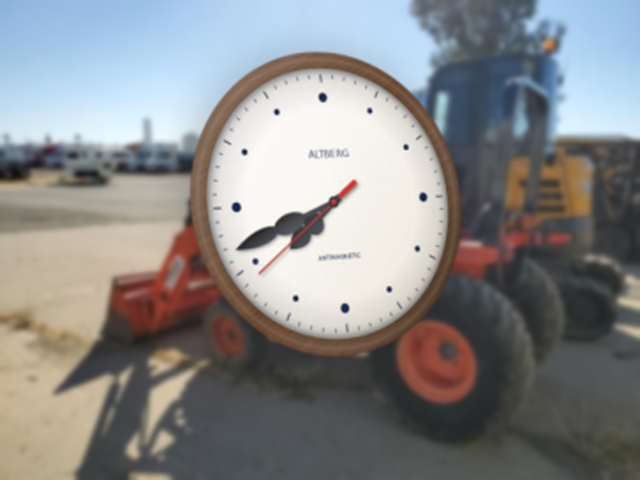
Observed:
7h41m39s
